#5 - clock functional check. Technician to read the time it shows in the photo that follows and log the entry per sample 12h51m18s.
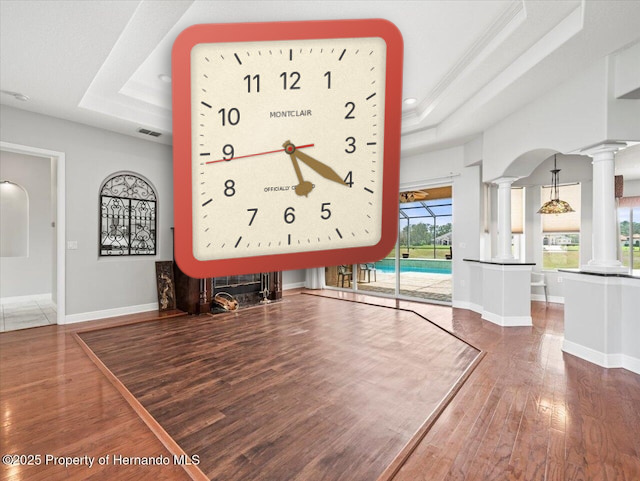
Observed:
5h20m44s
